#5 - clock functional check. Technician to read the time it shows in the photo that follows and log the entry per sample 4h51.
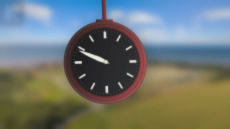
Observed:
9h49
